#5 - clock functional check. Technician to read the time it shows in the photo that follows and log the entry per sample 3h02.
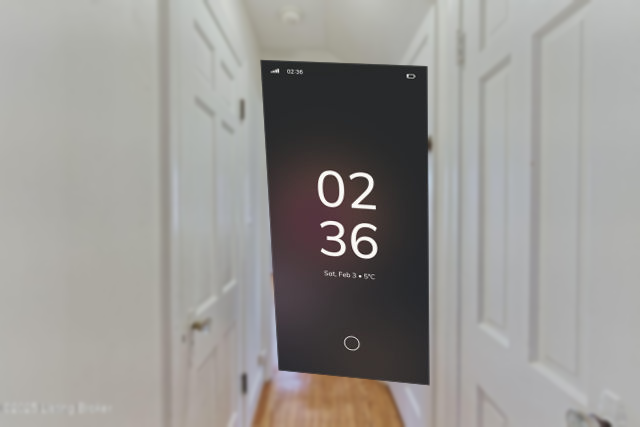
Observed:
2h36
